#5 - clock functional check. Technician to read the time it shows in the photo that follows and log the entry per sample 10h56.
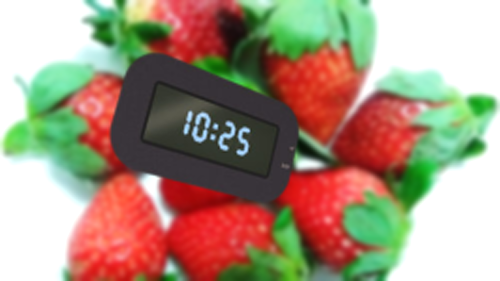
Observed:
10h25
